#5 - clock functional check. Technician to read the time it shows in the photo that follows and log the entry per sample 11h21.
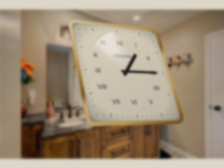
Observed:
1h15
